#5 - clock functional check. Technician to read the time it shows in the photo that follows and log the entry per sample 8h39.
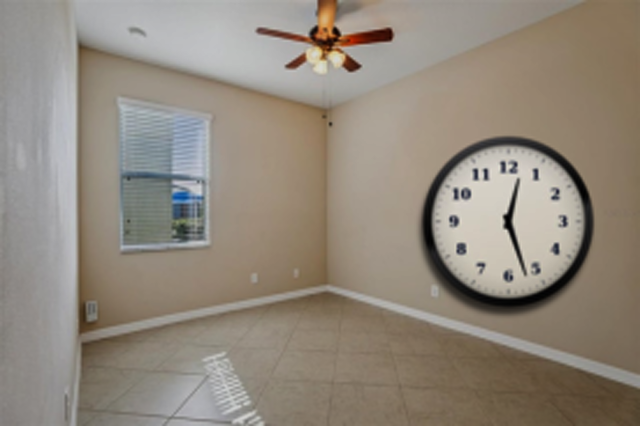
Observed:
12h27
